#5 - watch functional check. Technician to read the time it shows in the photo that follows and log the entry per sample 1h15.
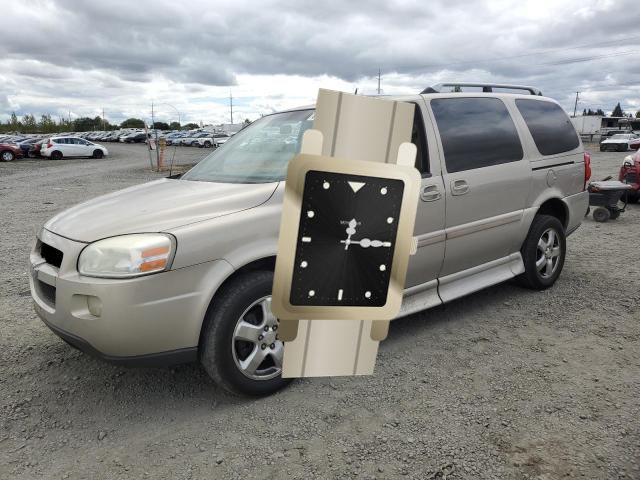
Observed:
12h15
